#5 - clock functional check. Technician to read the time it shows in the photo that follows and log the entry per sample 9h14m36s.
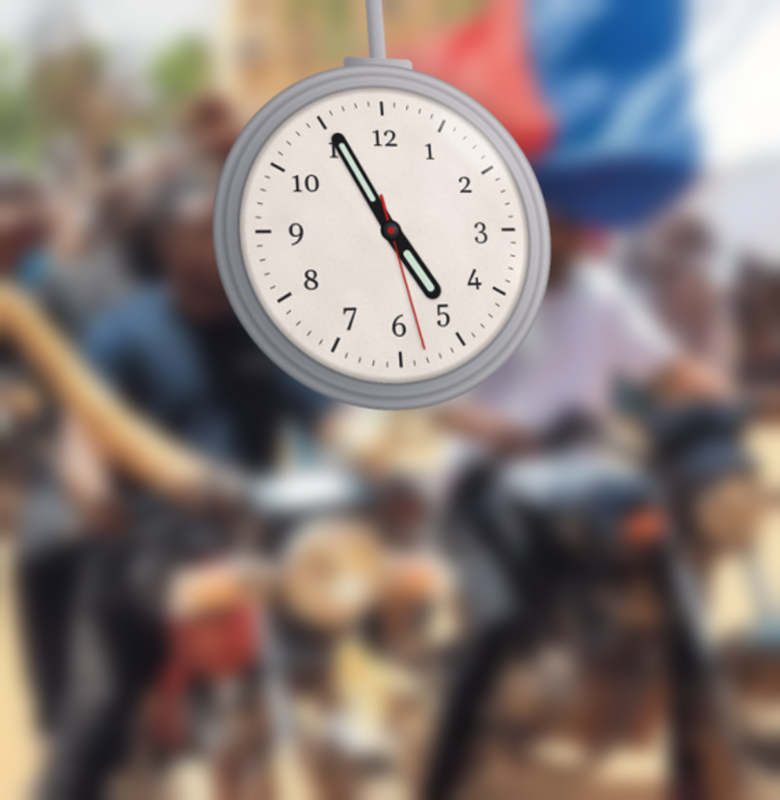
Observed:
4h55m28s
